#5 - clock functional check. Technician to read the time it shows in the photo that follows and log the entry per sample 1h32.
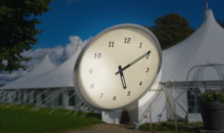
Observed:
5h09
